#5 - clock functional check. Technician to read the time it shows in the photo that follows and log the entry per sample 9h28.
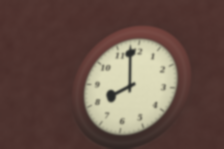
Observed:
7h58
